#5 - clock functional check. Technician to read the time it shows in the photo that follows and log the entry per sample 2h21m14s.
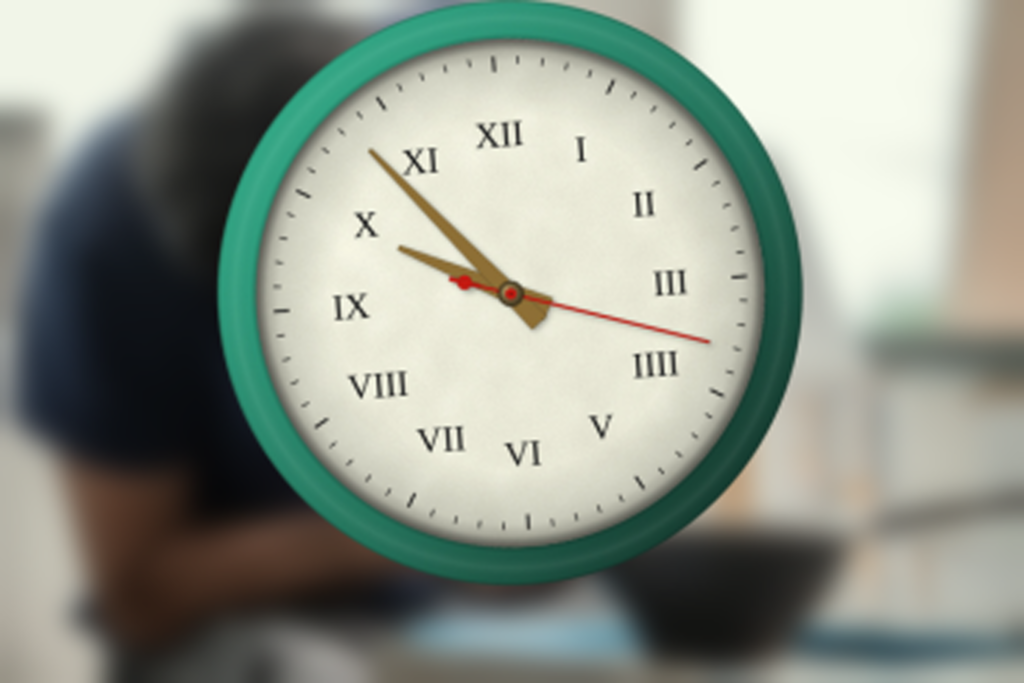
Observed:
9h53m18s
